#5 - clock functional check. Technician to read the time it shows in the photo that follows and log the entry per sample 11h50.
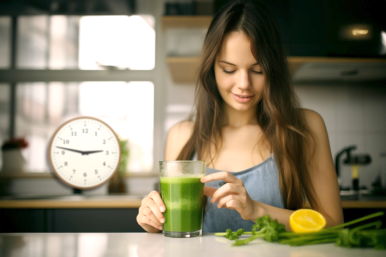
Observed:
2h47
